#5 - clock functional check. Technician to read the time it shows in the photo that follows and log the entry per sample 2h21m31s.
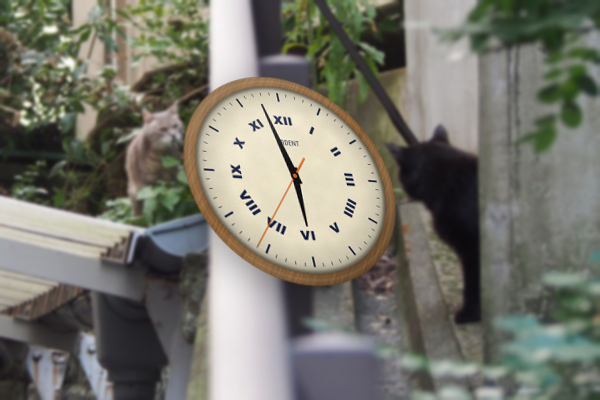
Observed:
5h57m36s
